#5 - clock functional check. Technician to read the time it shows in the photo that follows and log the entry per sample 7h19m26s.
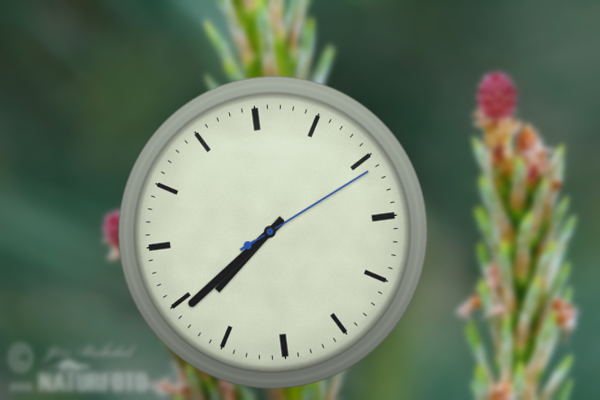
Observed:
7h39m11s
